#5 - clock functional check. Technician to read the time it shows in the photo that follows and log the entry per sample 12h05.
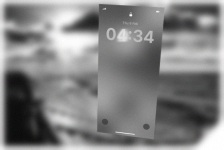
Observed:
4h34
